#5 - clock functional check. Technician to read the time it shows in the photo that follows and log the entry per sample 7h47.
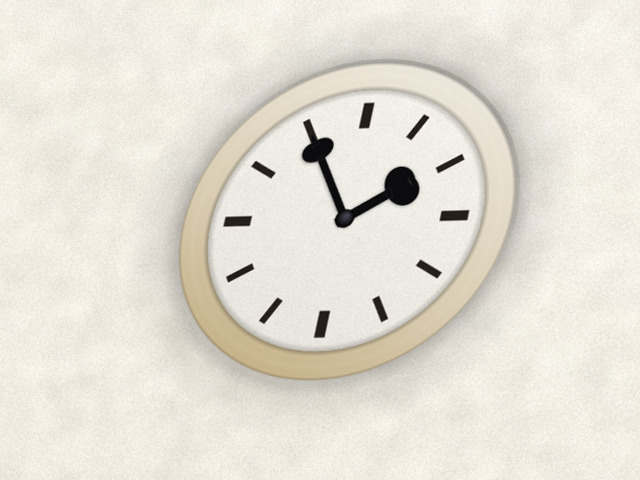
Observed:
1h55
